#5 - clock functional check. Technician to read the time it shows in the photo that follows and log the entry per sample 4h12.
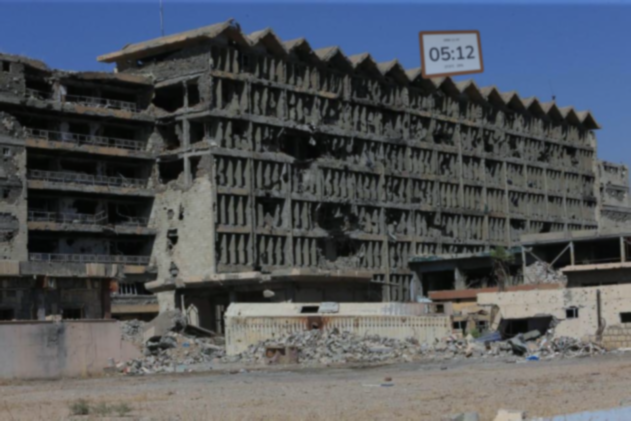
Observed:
5h12
